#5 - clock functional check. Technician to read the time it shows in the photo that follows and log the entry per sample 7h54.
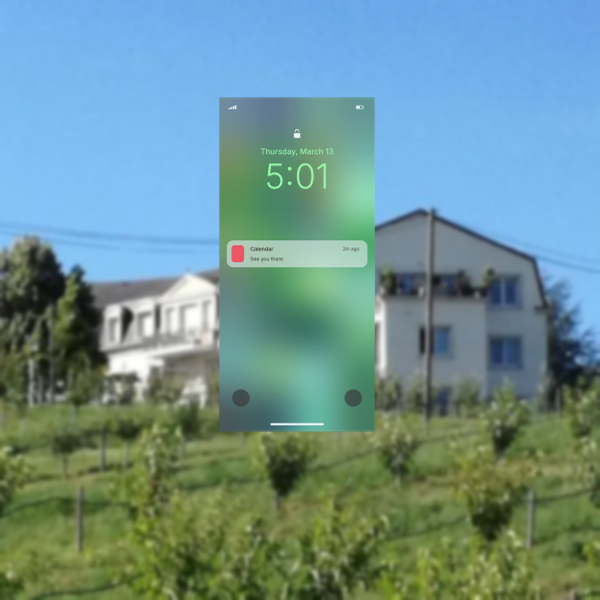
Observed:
5h01
